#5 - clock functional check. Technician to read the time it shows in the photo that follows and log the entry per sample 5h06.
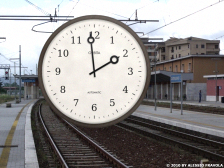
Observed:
1h59
